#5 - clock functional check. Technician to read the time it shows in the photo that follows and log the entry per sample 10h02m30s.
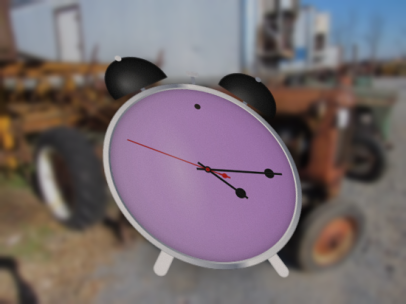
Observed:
4h14m48s
